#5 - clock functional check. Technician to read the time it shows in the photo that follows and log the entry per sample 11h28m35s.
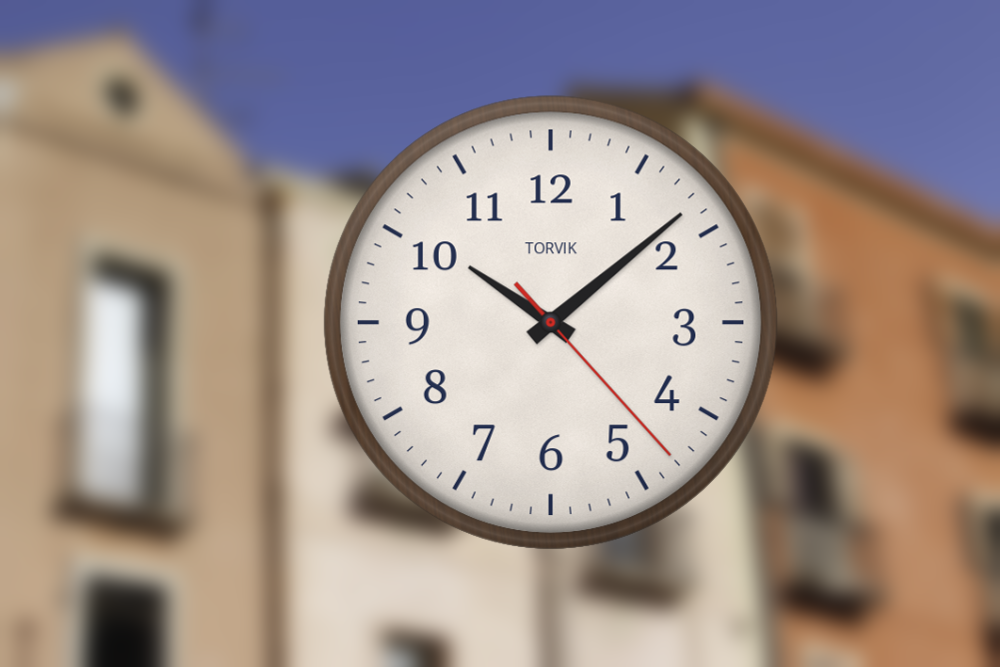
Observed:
10h08m23s
